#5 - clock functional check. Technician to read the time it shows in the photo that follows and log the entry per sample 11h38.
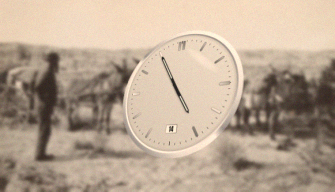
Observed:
4h55
